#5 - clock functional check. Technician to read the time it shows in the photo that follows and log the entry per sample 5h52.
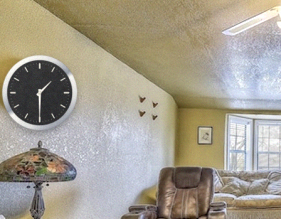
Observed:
1h30
